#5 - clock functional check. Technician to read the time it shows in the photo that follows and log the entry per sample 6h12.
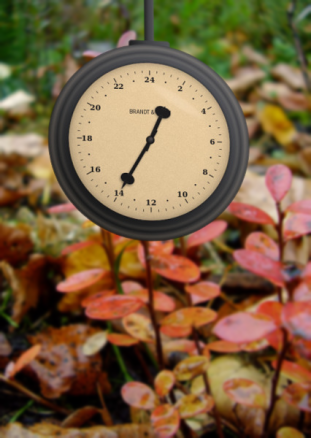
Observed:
1h35
